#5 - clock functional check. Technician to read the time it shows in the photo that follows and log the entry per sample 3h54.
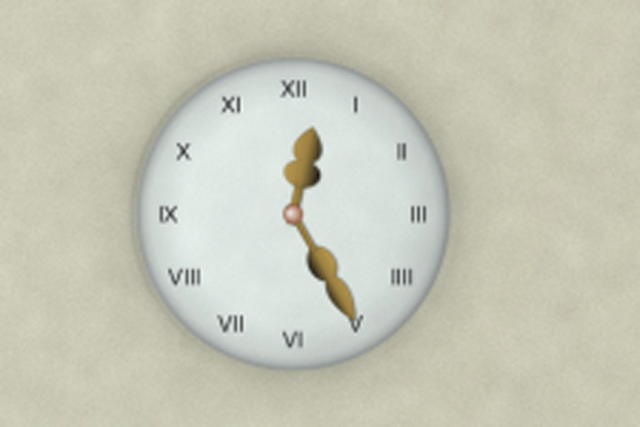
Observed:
12h25
